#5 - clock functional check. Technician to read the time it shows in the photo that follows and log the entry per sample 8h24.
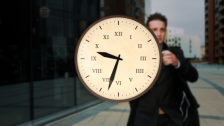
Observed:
9h33
